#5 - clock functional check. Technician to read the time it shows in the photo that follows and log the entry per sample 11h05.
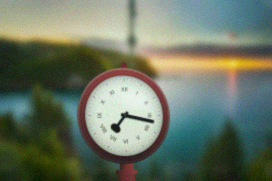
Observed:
7h17
